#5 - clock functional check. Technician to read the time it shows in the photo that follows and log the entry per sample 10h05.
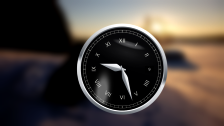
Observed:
9h27
